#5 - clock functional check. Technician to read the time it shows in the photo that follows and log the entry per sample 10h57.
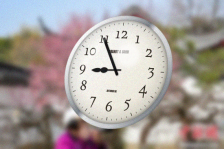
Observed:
8h55
